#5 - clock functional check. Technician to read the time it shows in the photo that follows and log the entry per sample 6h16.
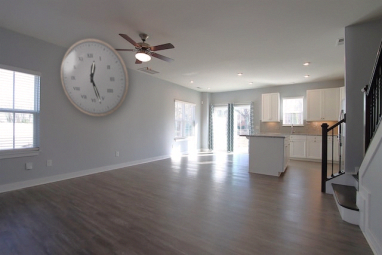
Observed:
12h27
